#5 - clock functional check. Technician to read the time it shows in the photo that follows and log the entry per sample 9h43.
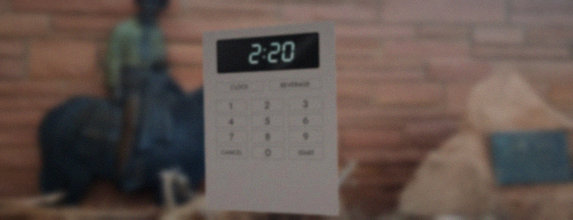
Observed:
2h20
